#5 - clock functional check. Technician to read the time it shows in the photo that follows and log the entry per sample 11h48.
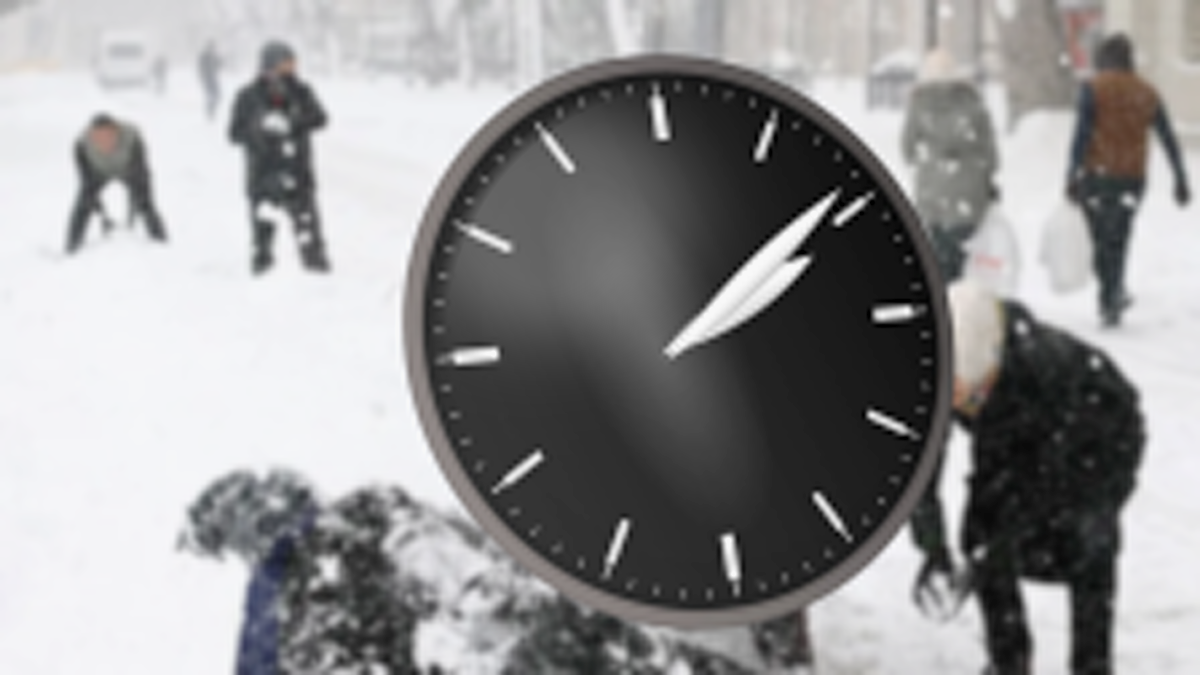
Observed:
2h09
